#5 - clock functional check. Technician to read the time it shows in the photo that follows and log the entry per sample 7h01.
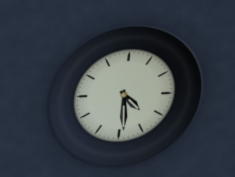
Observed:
4h29
